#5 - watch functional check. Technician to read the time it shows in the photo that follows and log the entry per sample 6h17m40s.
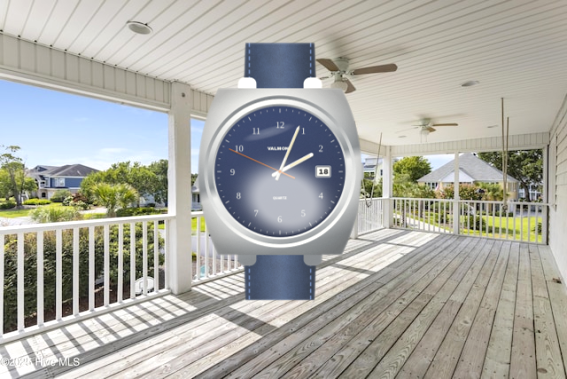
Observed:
2h03m49s
